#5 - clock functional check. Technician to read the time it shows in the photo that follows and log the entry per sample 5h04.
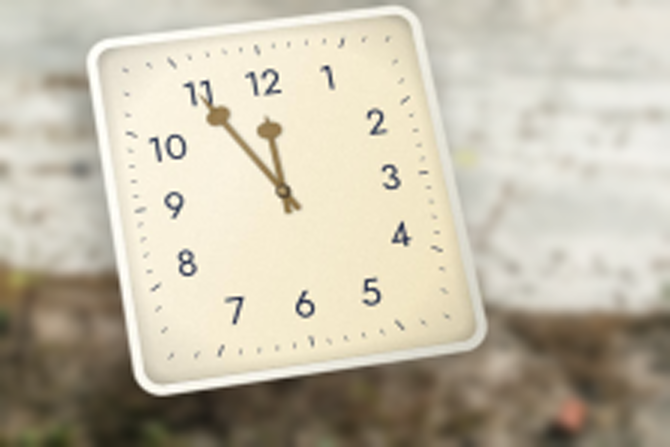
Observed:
11h55
